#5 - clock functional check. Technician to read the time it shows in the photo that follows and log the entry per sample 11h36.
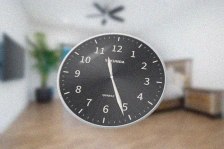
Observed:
11h26
